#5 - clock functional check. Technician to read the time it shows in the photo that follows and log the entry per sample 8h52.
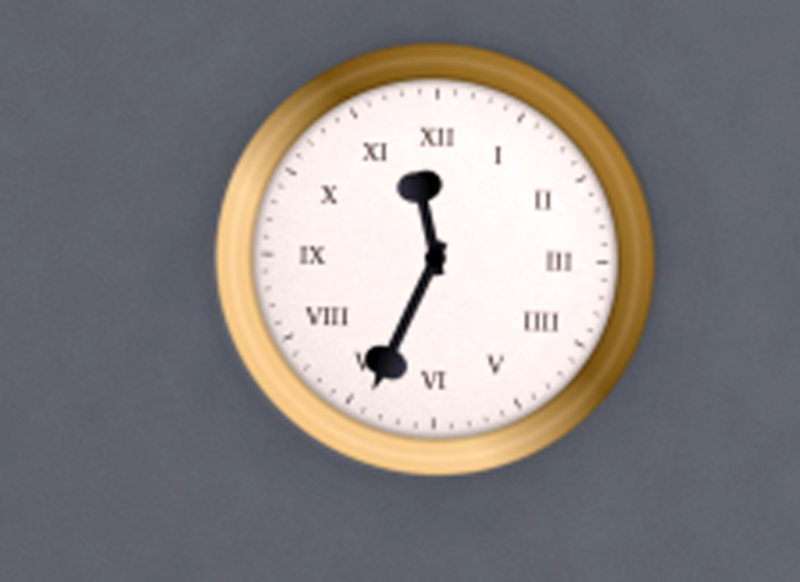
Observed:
11h34
